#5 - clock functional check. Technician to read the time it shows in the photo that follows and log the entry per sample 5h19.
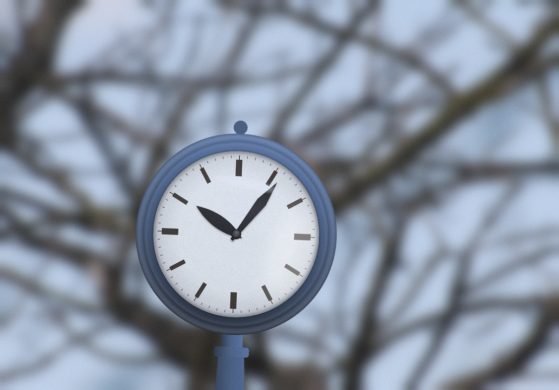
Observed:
10h06
